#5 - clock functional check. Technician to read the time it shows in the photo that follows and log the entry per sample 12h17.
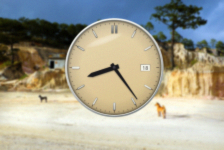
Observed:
8h24
